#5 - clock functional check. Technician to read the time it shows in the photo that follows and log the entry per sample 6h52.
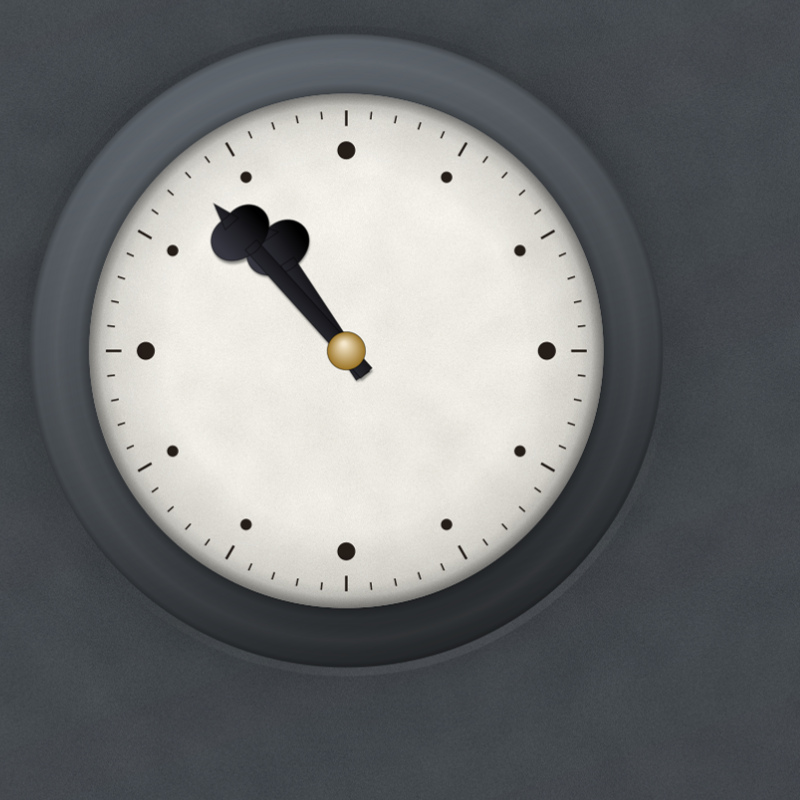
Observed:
10h53
